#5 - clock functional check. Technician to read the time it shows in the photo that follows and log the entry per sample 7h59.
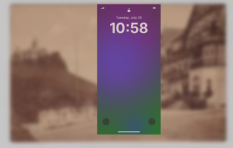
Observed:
10h58
